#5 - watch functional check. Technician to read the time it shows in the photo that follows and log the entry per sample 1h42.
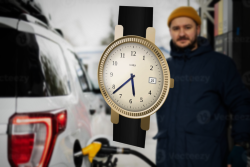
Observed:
5h38
